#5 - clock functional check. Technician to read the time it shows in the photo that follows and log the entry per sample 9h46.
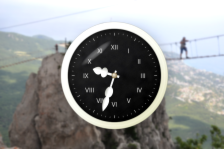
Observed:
9h33
